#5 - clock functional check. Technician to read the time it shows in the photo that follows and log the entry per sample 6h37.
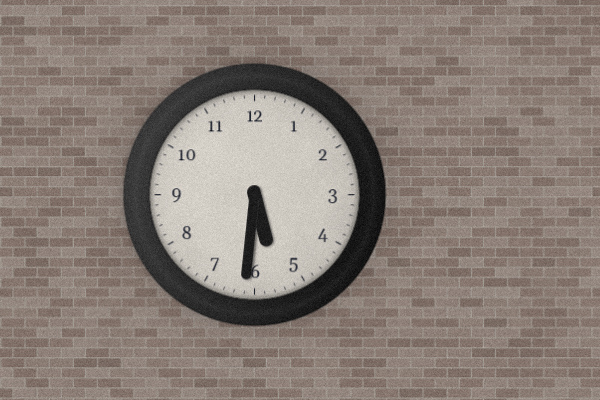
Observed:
5h31
